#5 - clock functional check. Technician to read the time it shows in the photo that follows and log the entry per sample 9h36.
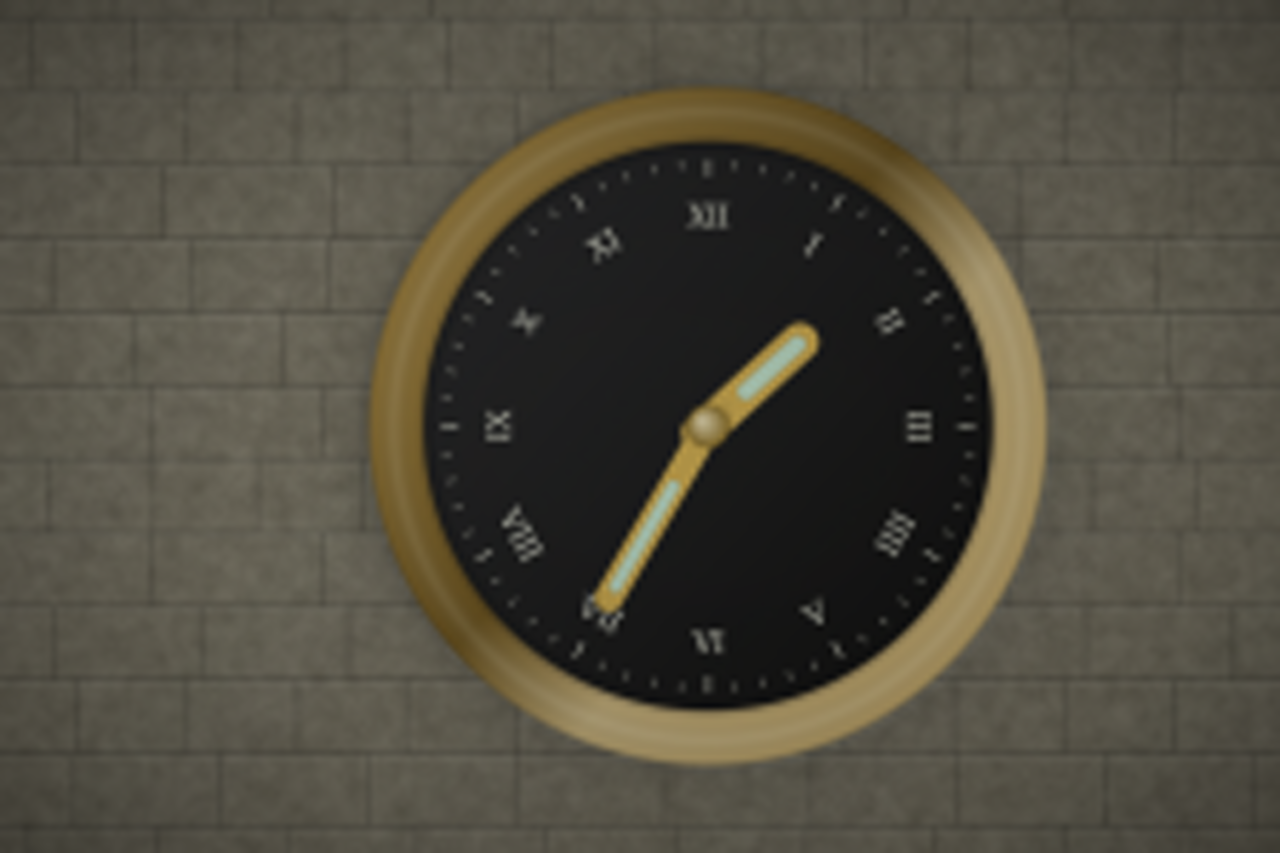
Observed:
1h35
